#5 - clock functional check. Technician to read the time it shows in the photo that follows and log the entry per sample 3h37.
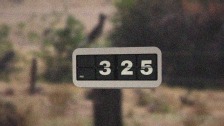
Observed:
3h25
